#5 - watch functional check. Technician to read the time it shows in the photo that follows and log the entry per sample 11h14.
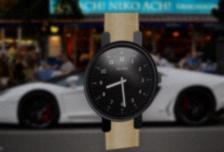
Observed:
8h29
